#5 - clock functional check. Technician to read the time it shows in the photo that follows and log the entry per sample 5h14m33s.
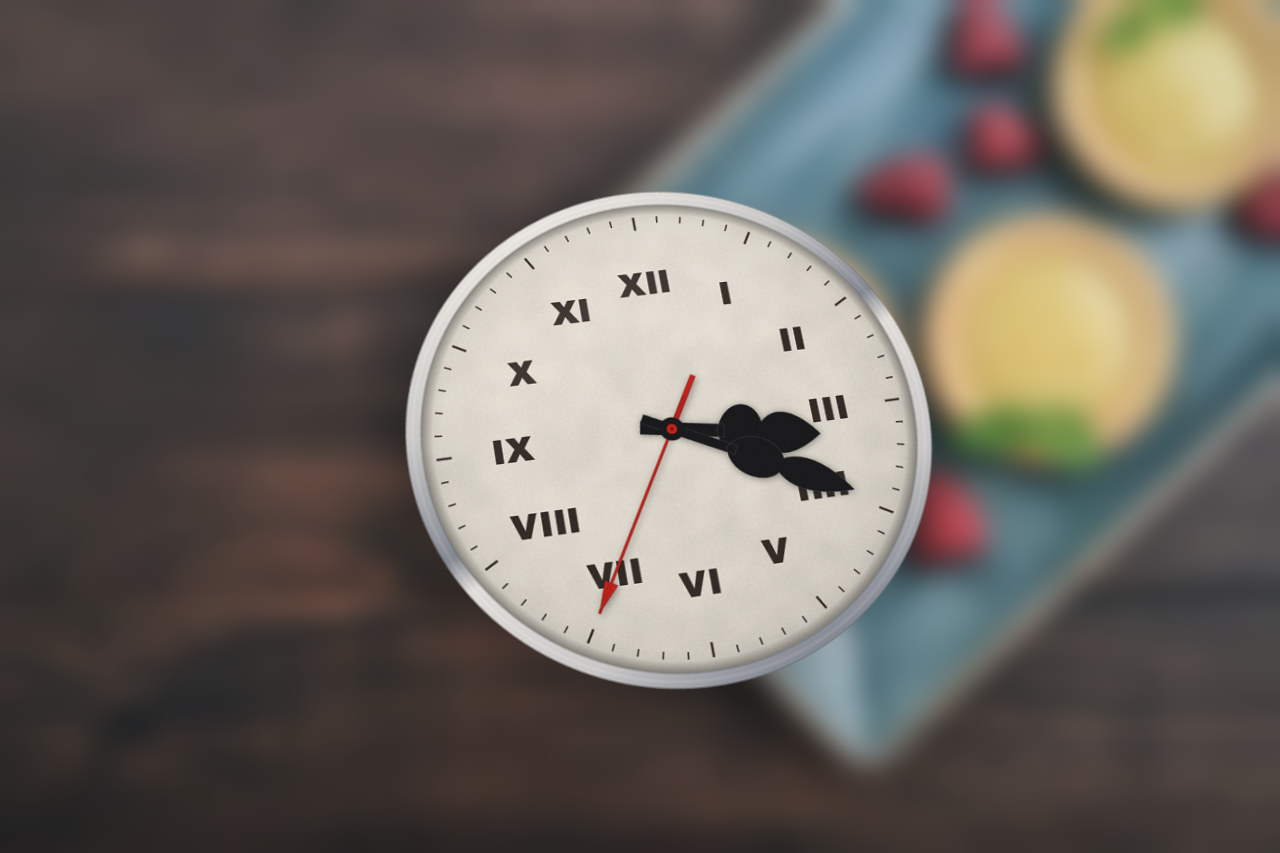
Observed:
3h19m35s
